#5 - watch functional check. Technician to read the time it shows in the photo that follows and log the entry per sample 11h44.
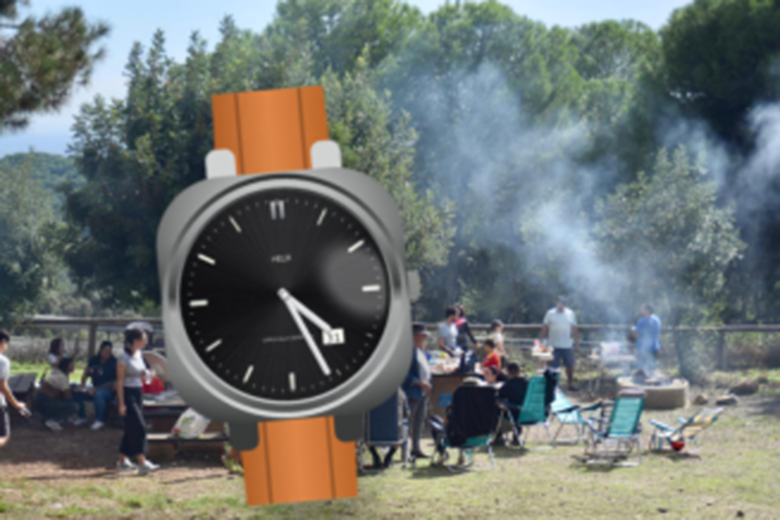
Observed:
4h26
